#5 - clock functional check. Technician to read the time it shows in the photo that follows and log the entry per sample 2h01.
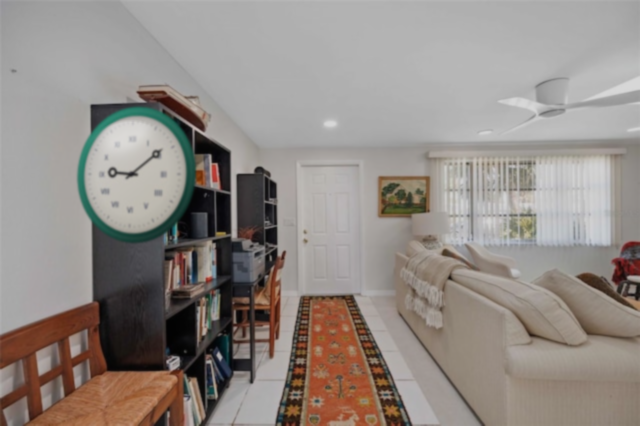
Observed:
9h09
